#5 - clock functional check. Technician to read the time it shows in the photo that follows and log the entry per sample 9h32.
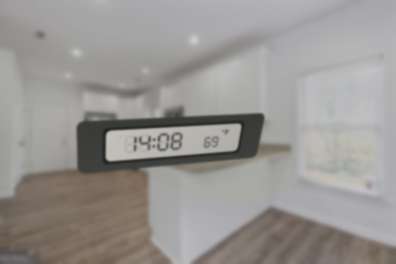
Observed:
14h08
